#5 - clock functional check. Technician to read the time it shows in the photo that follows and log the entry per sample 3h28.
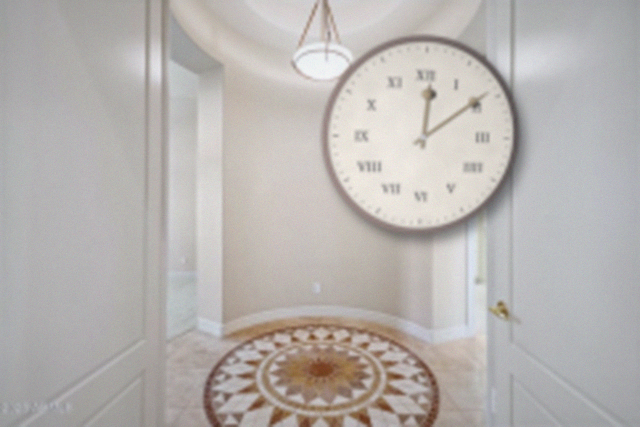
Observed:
12h09
